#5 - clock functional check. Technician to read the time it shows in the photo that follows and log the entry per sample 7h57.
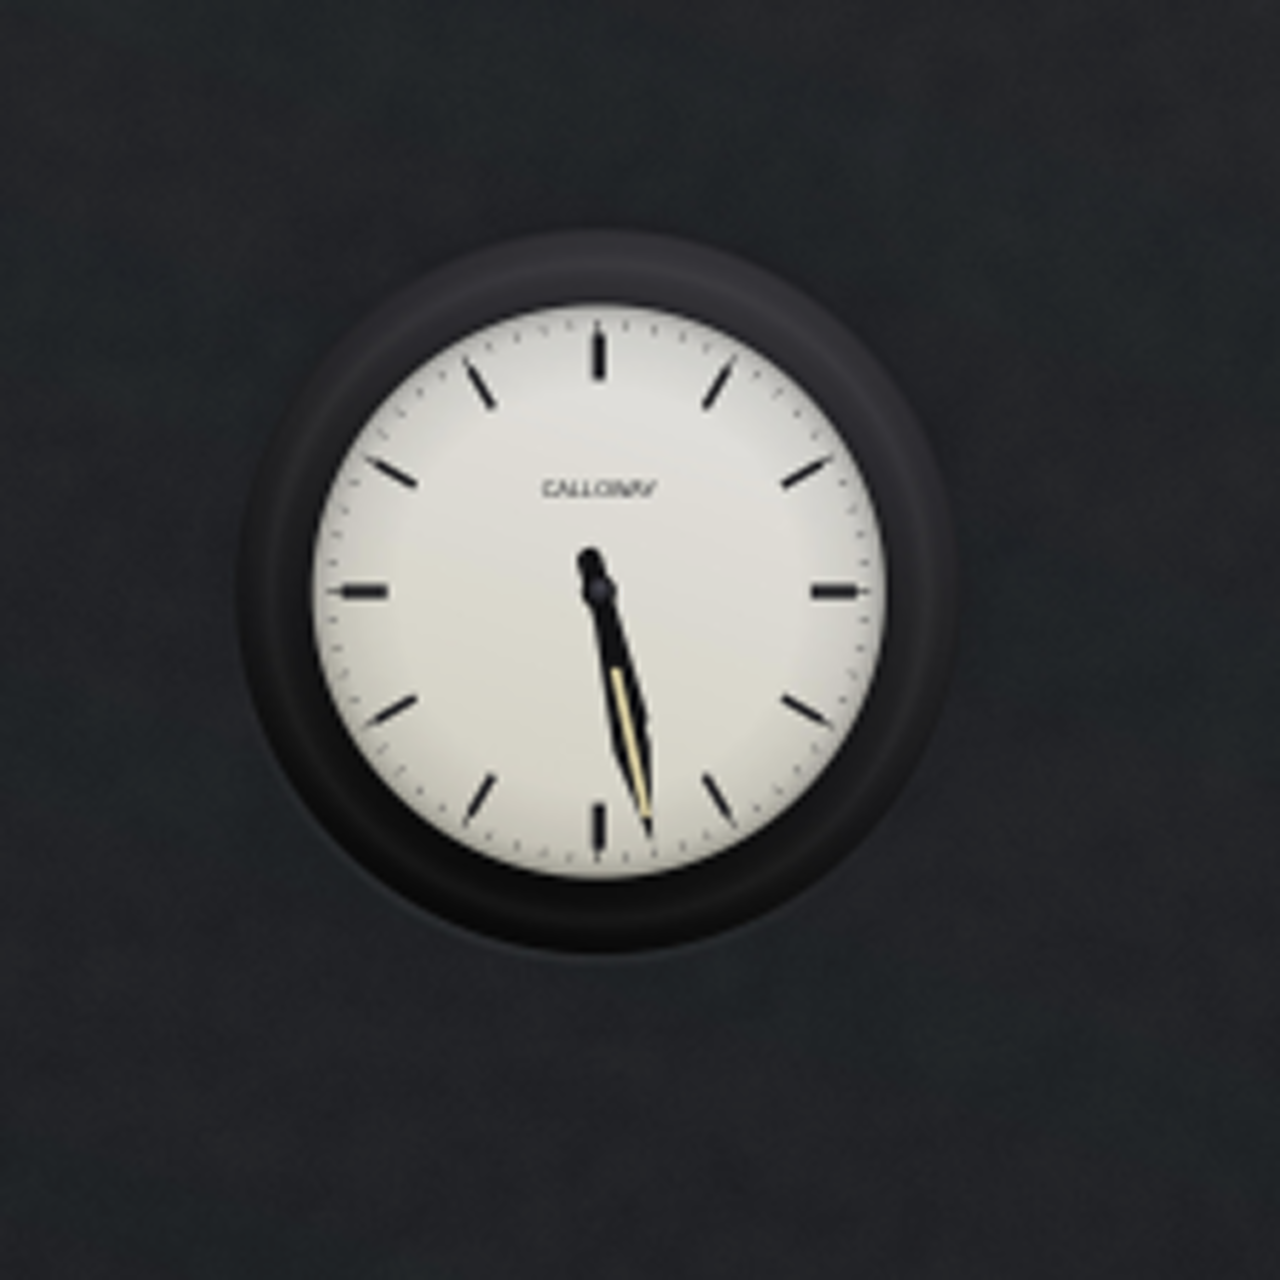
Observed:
5h28
